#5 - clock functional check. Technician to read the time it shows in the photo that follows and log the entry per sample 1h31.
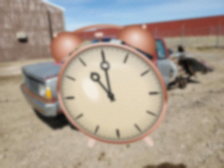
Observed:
11h00
